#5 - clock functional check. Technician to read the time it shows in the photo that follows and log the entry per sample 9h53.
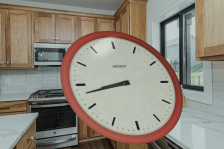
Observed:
8h43
